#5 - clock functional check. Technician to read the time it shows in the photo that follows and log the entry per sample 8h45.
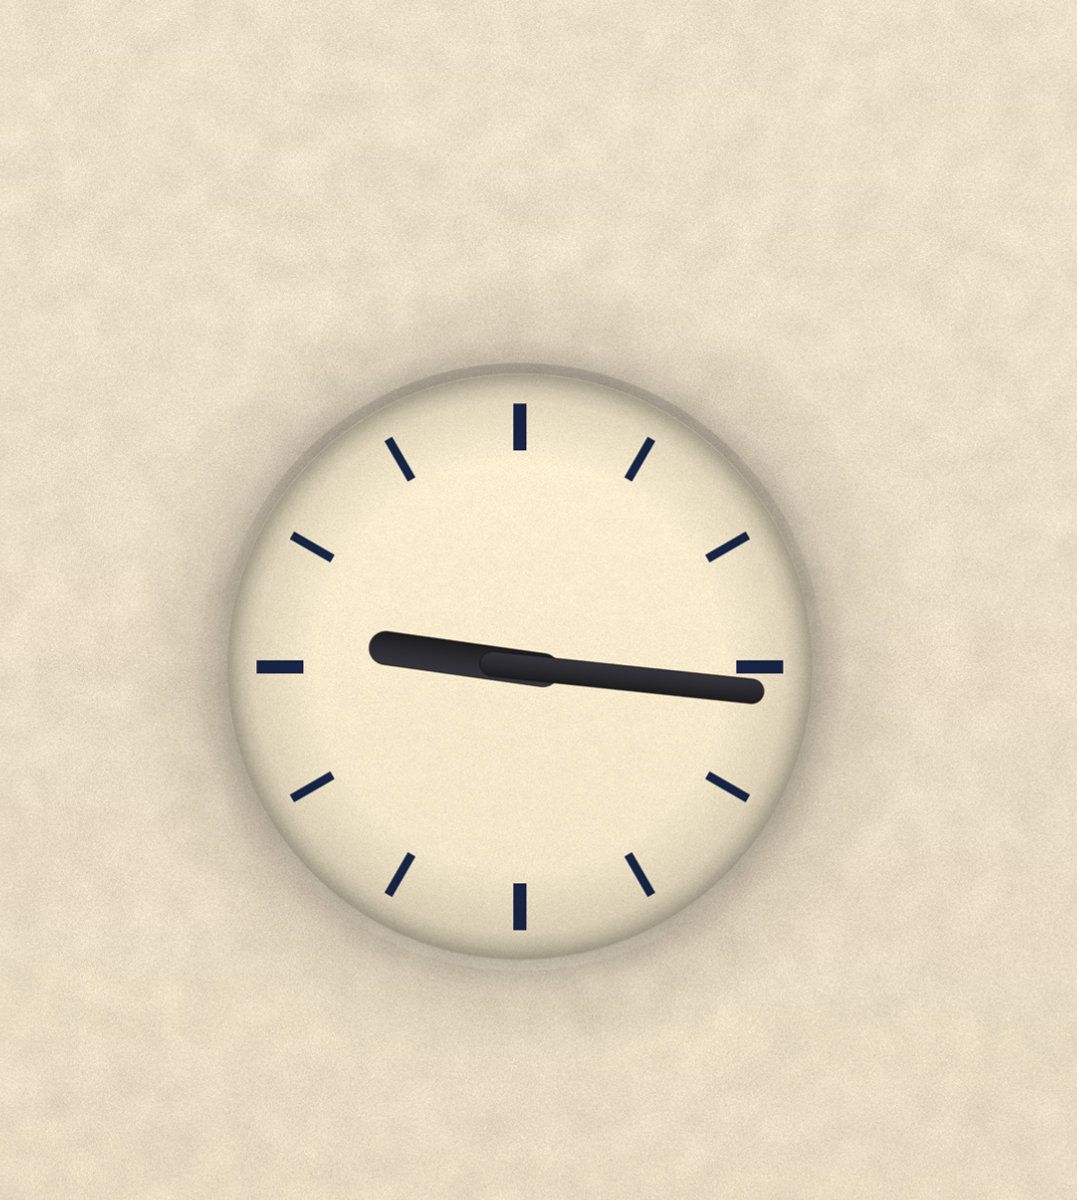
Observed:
9h16
